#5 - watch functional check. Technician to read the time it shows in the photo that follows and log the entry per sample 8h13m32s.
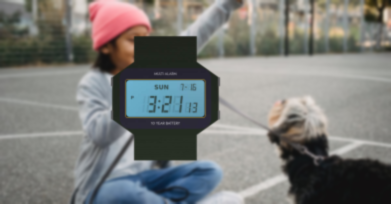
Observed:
3h21m13s
